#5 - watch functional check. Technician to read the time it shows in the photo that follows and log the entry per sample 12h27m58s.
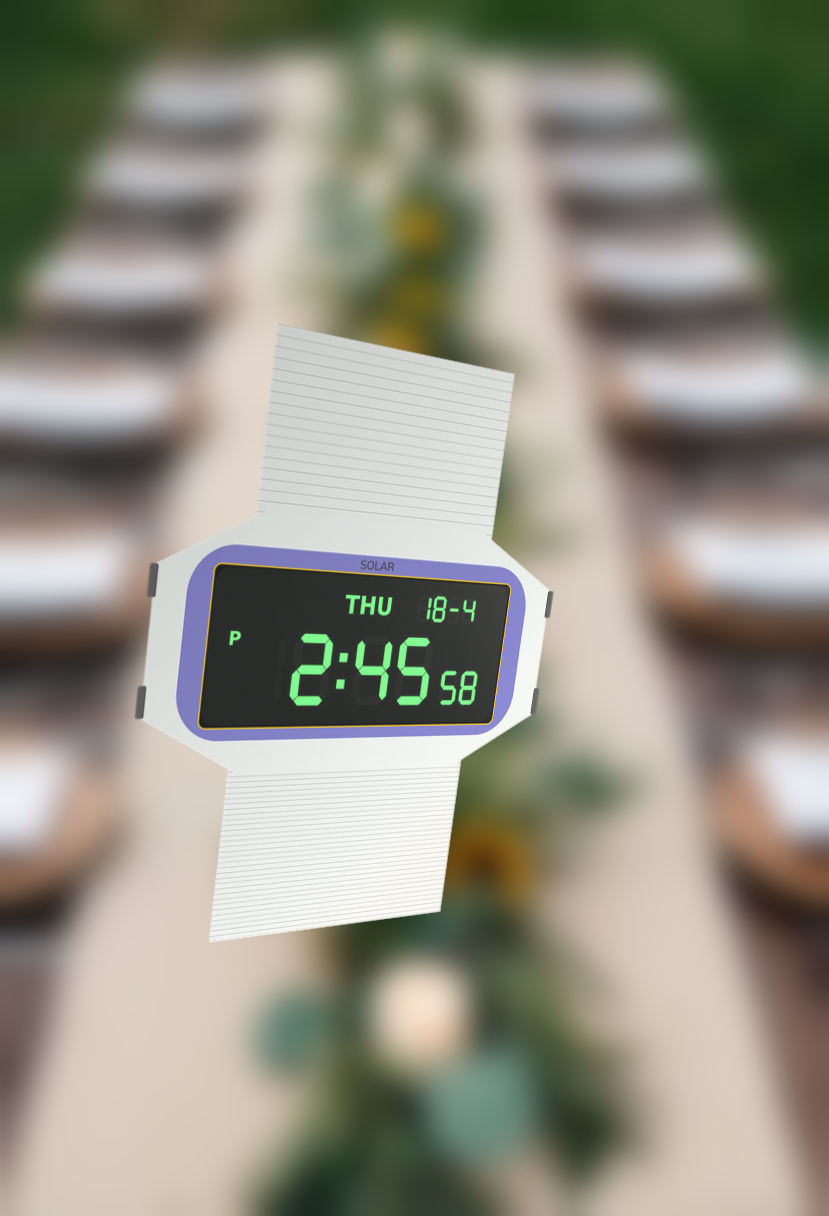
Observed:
2h45m58s
